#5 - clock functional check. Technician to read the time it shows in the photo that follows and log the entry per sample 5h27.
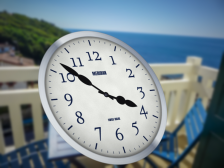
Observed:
3h52
